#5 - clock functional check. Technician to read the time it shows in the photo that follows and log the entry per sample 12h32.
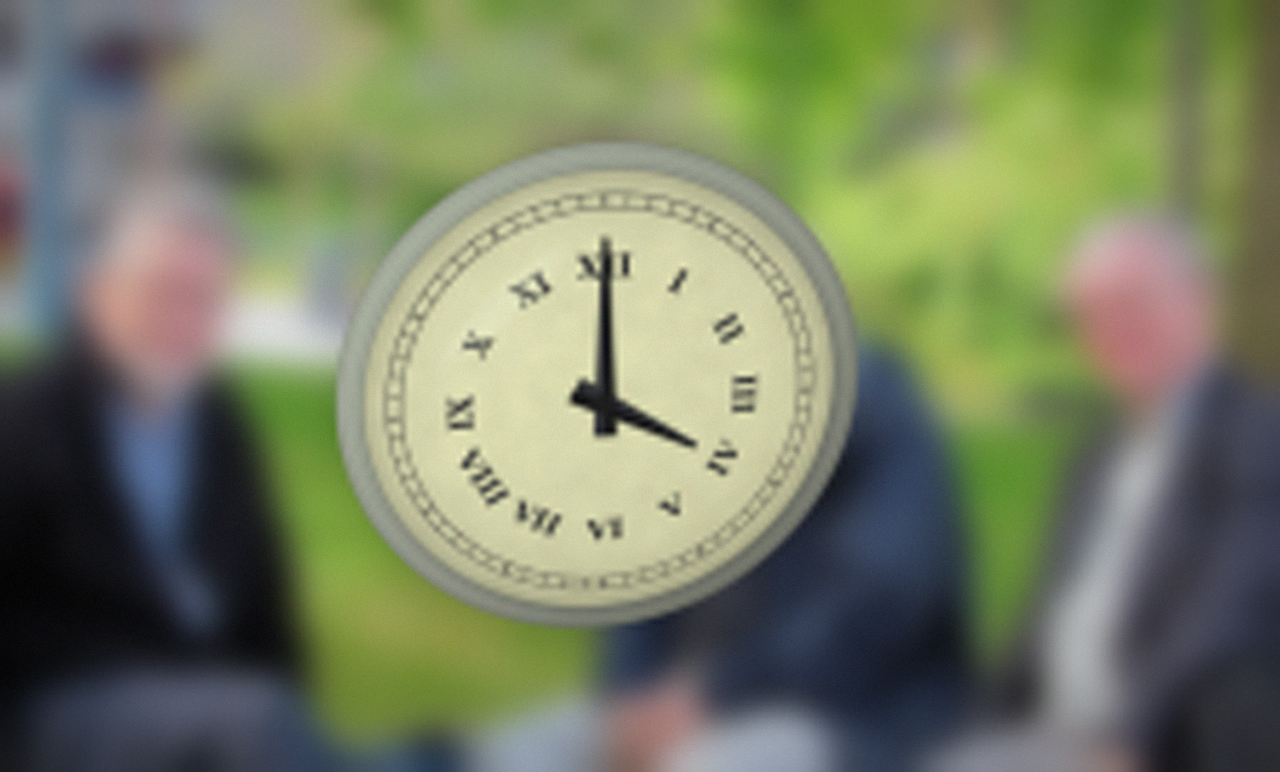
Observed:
4h00
